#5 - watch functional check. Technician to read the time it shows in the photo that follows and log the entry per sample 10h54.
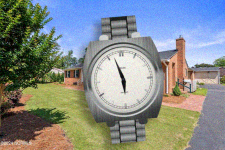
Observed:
5h57
